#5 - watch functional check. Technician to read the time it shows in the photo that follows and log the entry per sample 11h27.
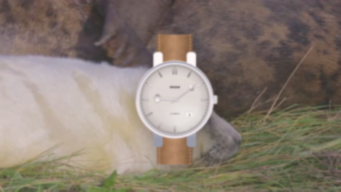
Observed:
9h09
